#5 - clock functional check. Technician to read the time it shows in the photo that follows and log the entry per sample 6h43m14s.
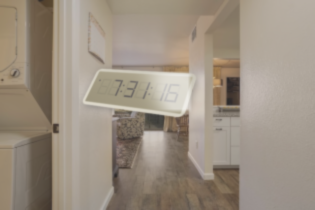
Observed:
7h31m16s
